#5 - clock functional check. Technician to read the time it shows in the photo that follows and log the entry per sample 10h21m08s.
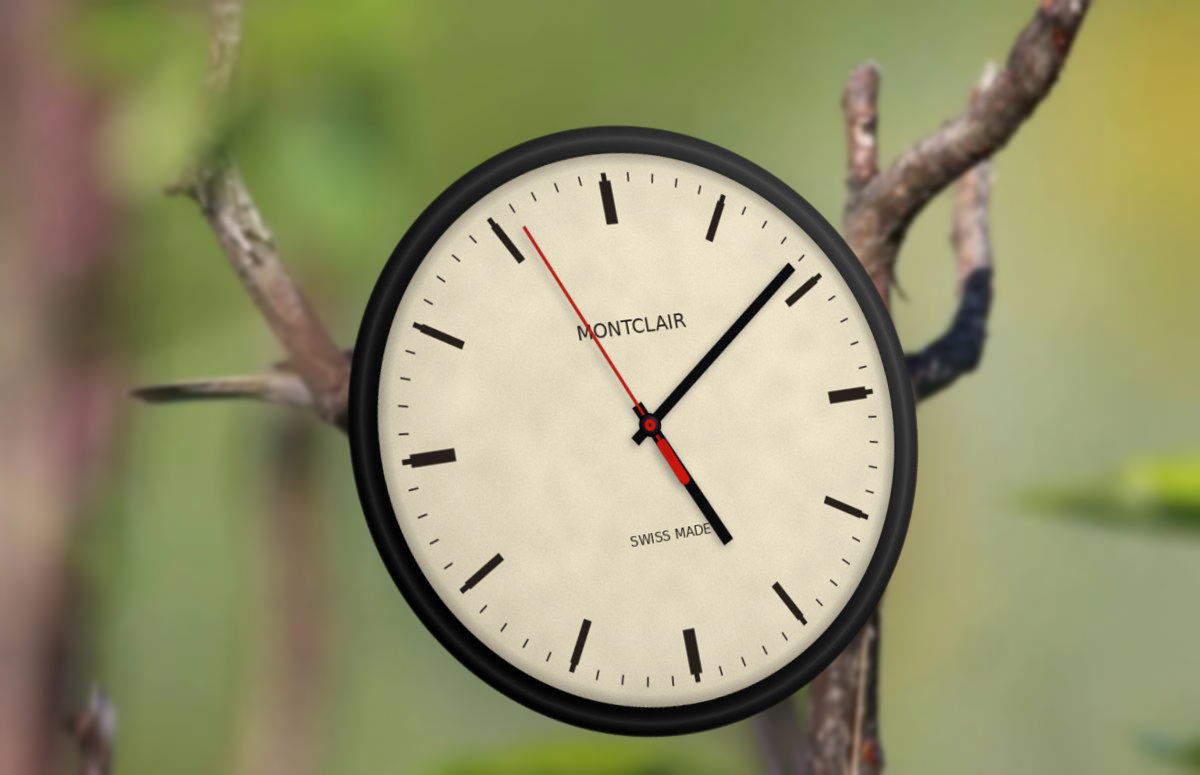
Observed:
5h08m56s
